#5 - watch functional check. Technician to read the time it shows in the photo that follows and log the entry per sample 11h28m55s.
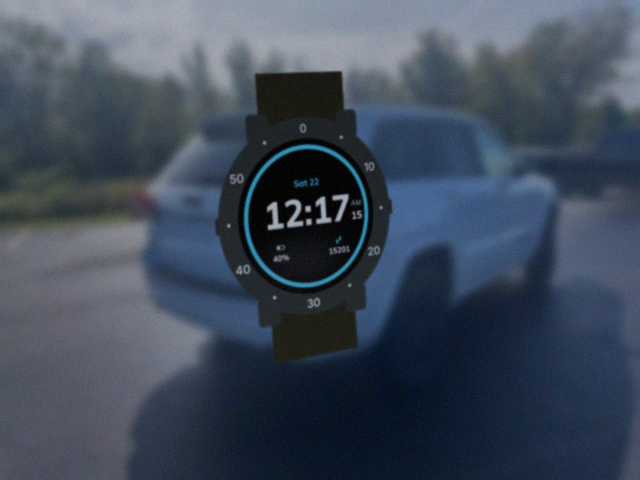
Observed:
12h17m15s
